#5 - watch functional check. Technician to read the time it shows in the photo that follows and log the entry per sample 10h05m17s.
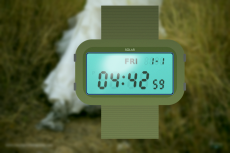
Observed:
4h42m59s
